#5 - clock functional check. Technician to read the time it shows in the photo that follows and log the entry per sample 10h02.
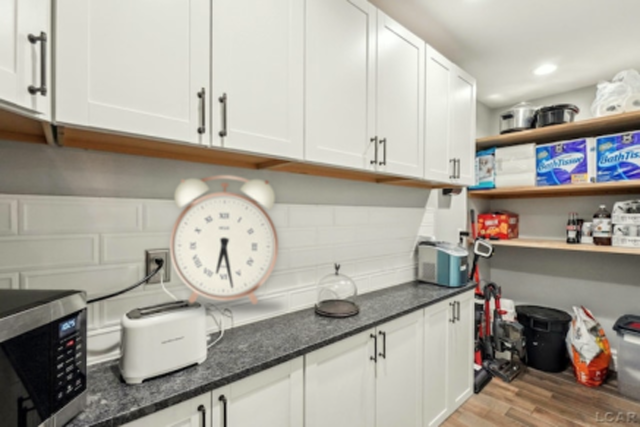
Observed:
6h28
